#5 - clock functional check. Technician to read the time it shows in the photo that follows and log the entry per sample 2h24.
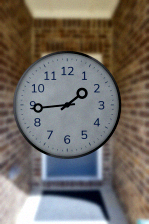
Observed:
1h44
